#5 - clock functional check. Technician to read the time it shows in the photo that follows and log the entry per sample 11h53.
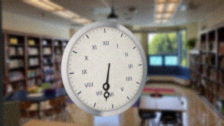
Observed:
6h32
